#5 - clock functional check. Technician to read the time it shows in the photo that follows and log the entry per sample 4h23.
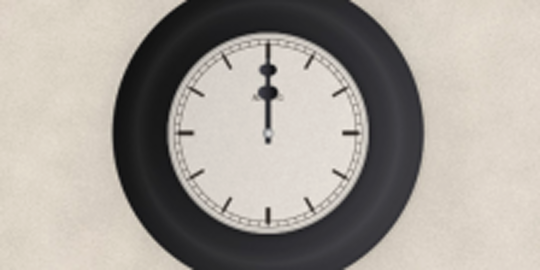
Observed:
12h00
